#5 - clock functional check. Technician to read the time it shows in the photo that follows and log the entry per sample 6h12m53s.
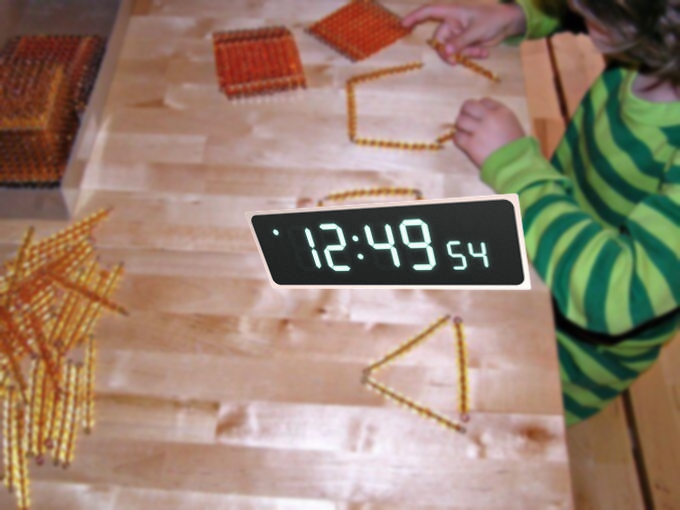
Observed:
12h49m54s
